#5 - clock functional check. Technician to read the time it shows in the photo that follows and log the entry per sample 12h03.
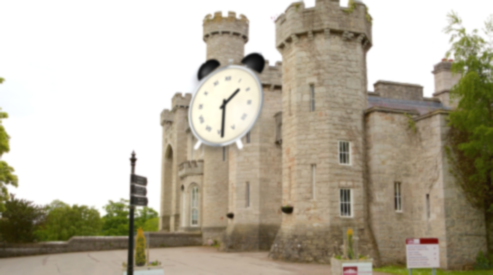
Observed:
1h29
